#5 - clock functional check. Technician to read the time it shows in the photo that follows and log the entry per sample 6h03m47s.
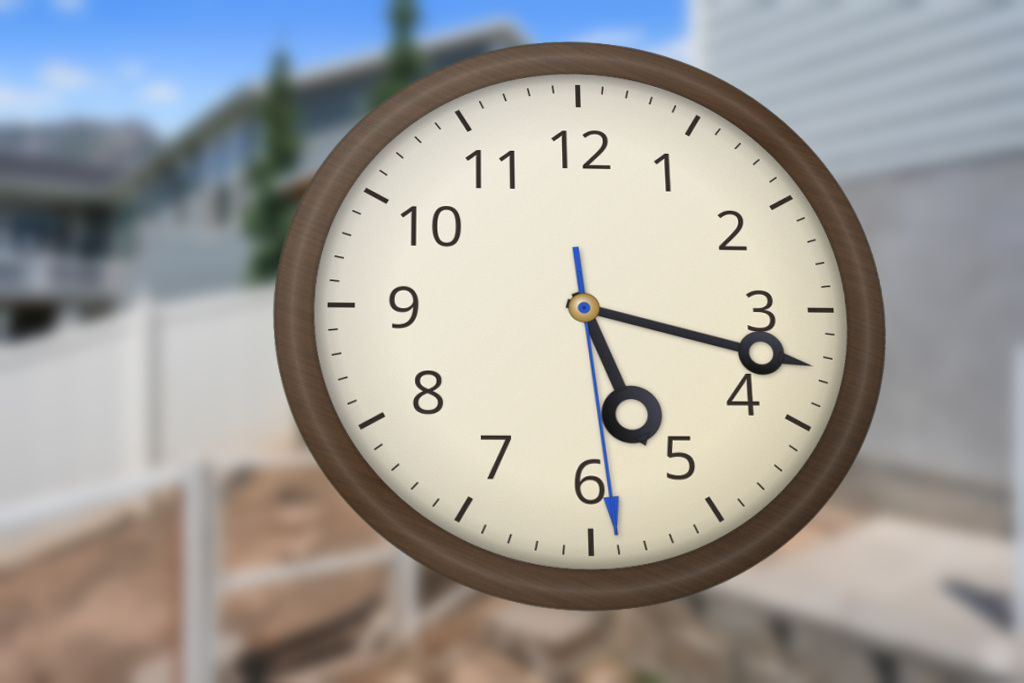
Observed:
5h17m29s
